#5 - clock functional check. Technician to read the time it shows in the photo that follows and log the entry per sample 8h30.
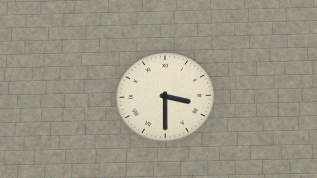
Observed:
3h30
